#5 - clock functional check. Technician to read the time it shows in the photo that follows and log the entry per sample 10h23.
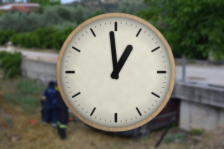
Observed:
12h59
